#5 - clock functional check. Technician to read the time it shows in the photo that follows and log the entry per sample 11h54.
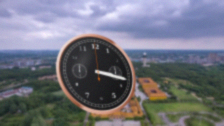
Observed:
3h17
